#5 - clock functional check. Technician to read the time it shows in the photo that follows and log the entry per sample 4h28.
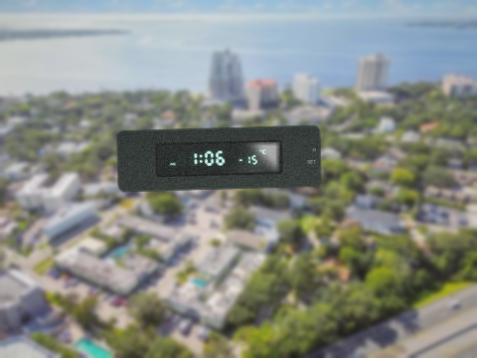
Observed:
1h06
